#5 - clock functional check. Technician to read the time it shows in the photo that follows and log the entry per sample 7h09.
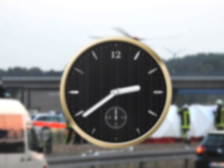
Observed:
2h39
